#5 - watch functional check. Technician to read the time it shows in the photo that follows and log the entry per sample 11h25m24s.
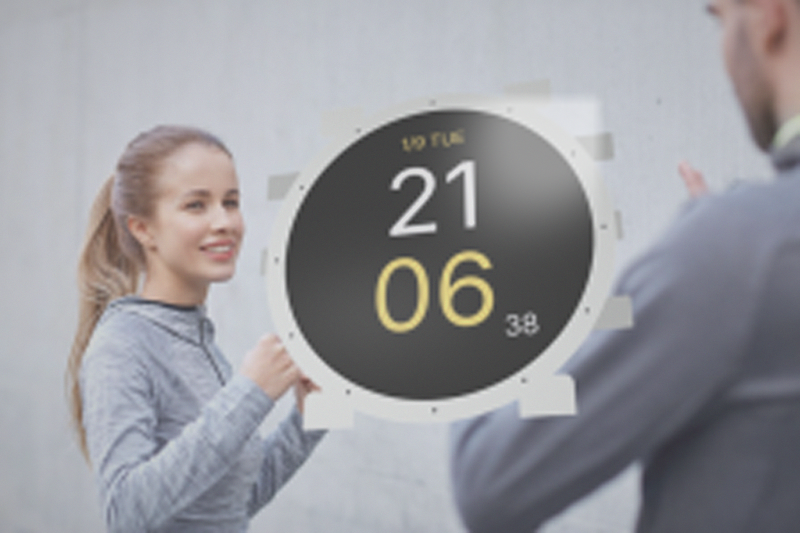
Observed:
21h06m38s
